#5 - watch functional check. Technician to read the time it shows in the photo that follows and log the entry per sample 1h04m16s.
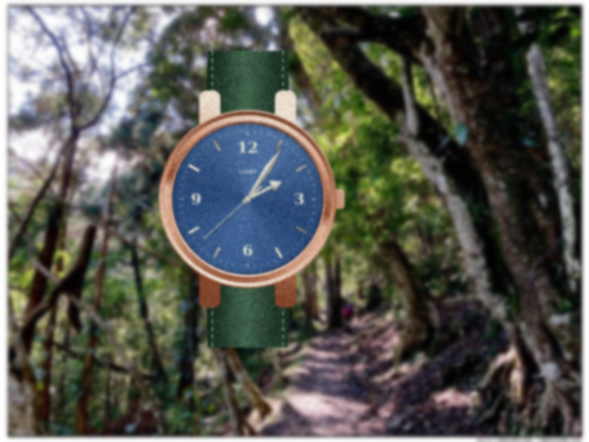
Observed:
2h05m38s
